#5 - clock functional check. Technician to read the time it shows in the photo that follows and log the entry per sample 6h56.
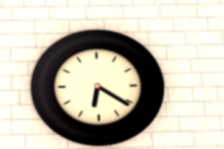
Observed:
6h21
